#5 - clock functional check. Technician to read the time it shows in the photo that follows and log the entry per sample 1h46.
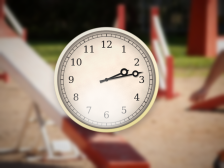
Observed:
2h13
